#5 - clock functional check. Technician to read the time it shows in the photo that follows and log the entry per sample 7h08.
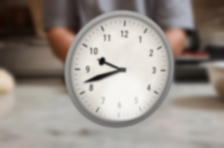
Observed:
9h42
